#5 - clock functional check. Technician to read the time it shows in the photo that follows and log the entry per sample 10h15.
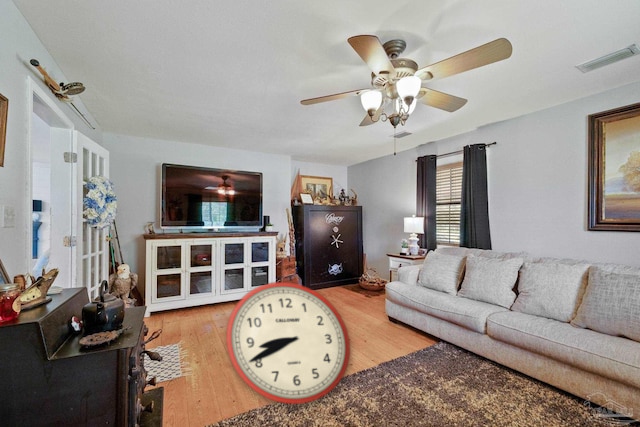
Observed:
8h41
